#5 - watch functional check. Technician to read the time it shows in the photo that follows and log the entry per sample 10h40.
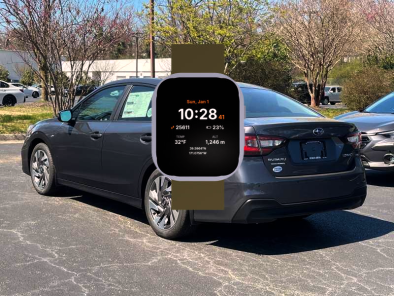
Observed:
10h28
